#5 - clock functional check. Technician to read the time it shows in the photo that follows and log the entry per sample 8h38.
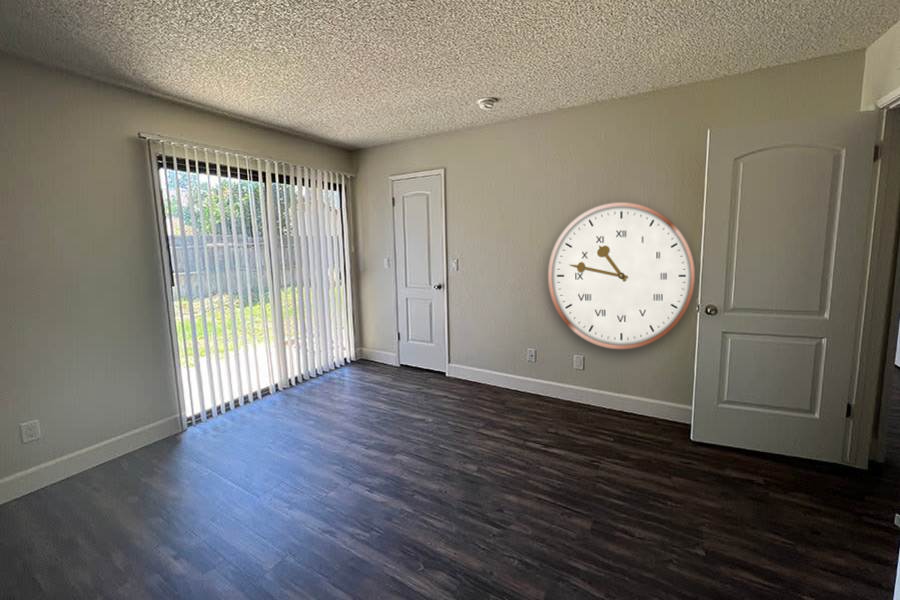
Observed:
10h47
